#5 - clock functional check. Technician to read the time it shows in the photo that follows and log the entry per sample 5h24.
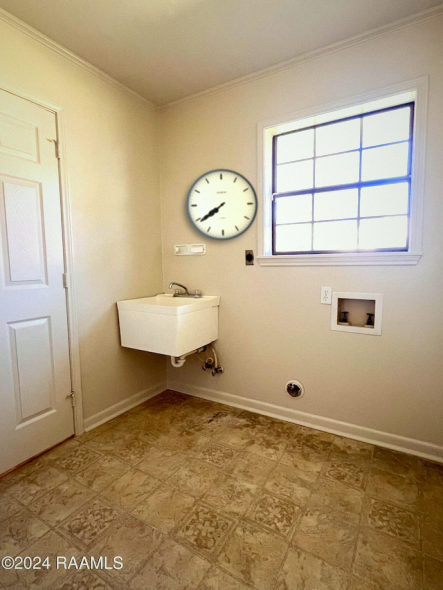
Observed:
7h39
